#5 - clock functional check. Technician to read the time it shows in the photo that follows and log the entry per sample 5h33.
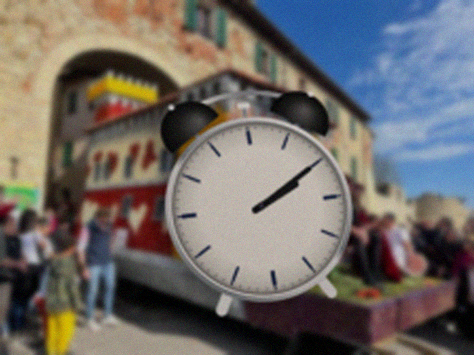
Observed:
2h10
